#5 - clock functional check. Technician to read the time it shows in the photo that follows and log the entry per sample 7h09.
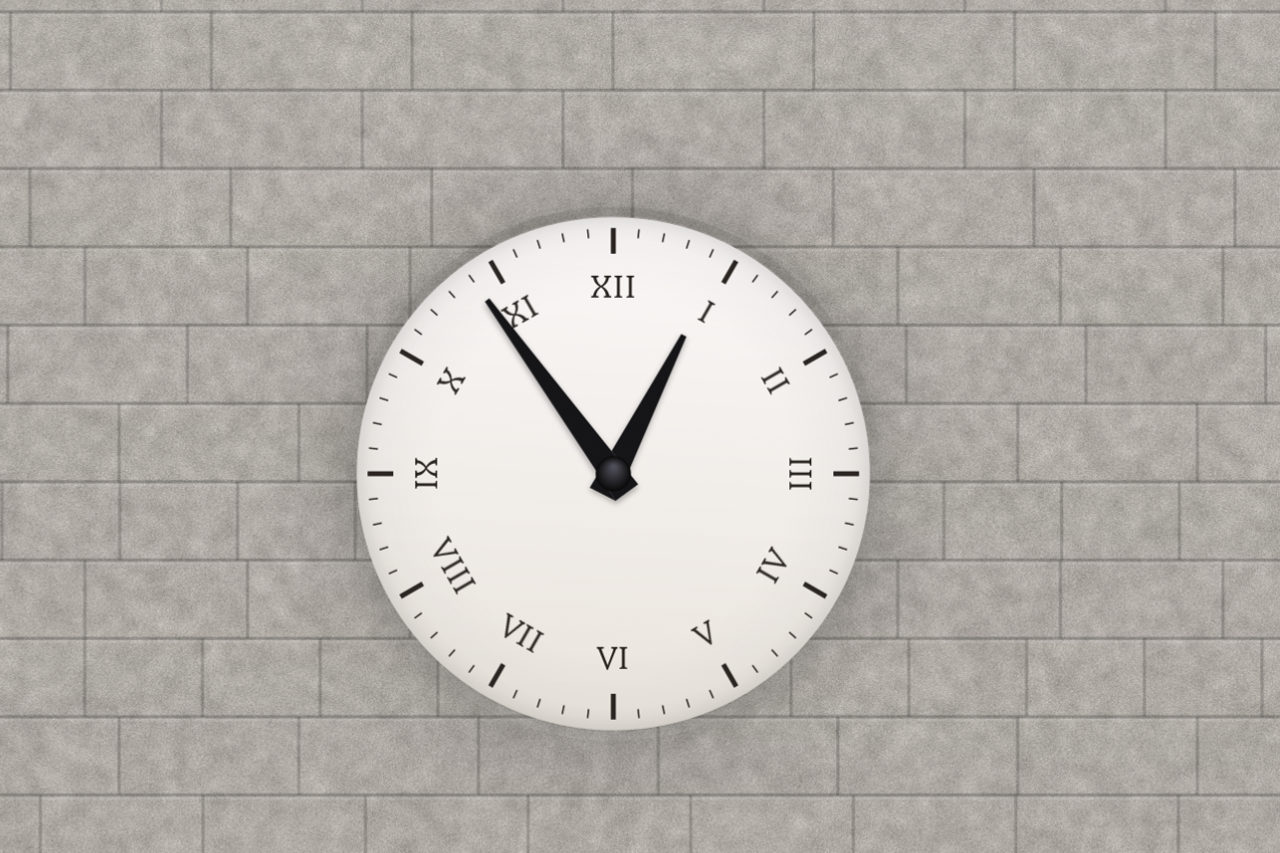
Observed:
12h54
